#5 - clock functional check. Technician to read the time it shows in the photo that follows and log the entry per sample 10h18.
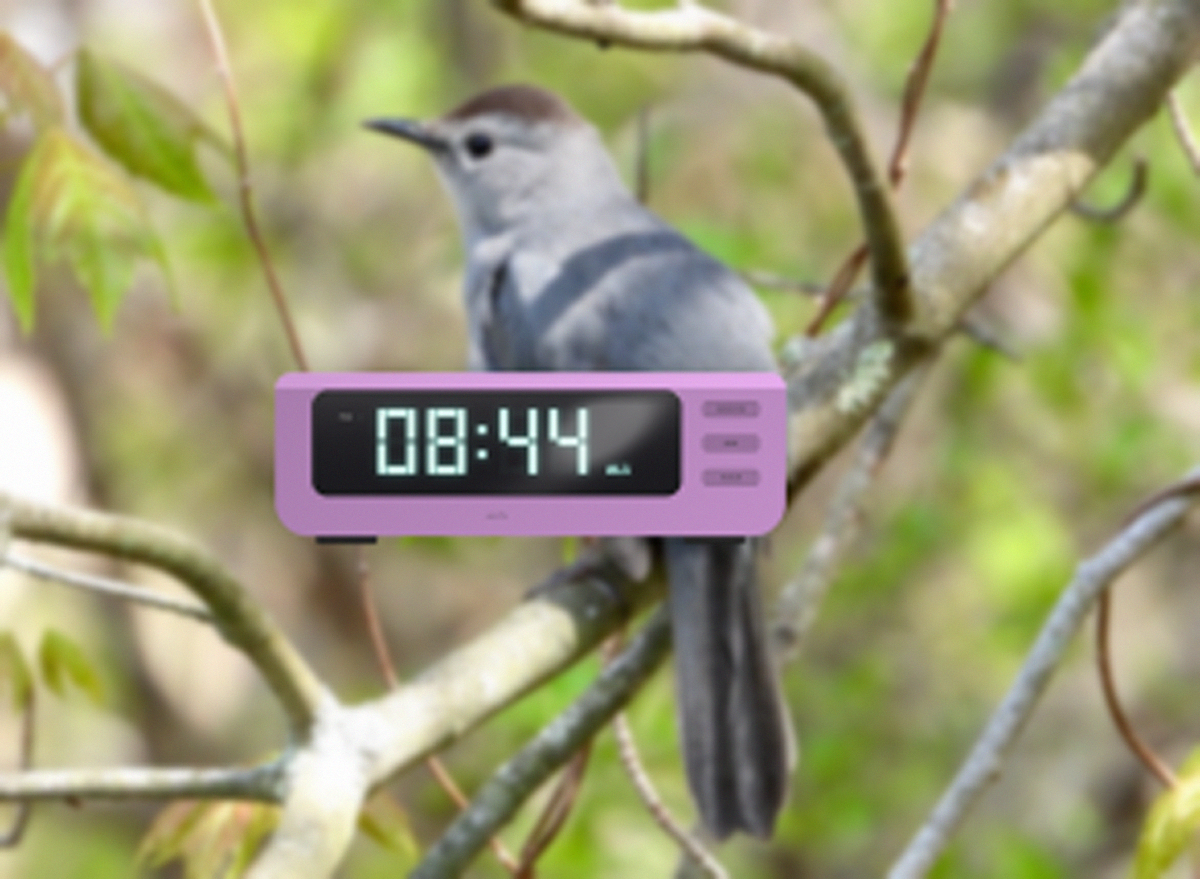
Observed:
8h44
